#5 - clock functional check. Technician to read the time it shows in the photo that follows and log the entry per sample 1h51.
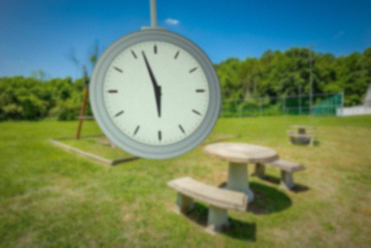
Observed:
5h57
